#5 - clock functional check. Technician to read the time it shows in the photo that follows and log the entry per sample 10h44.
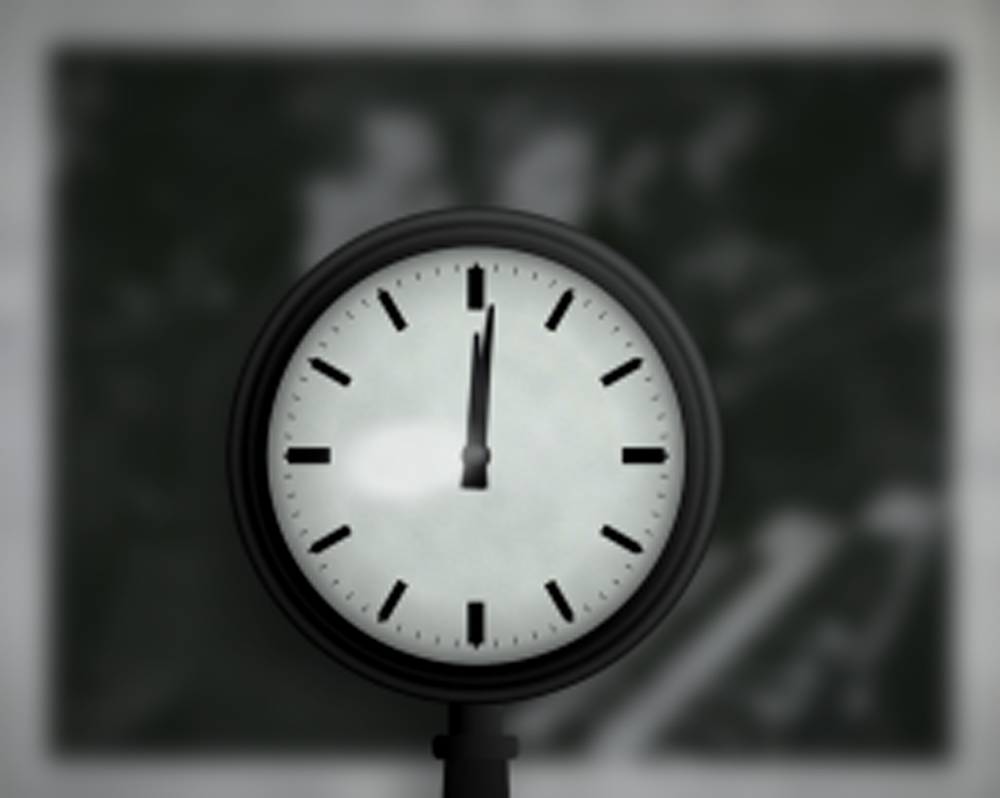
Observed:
12h01
